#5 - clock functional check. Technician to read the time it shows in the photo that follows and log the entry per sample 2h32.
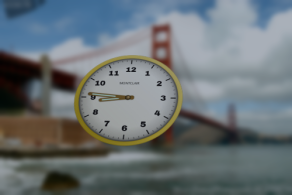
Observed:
8h46
